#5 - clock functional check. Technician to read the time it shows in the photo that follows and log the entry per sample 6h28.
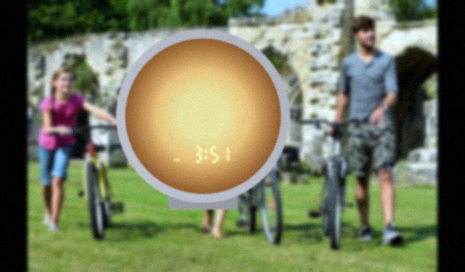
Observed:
3h51
